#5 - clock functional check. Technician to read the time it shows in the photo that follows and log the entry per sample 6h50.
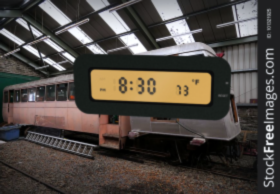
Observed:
8h30
